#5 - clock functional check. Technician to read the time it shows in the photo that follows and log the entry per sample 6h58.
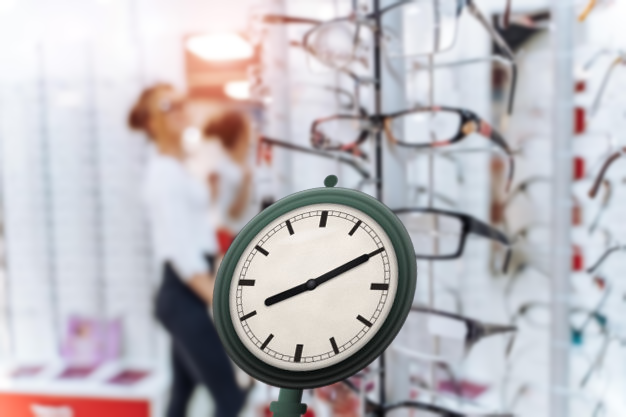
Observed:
8h10
